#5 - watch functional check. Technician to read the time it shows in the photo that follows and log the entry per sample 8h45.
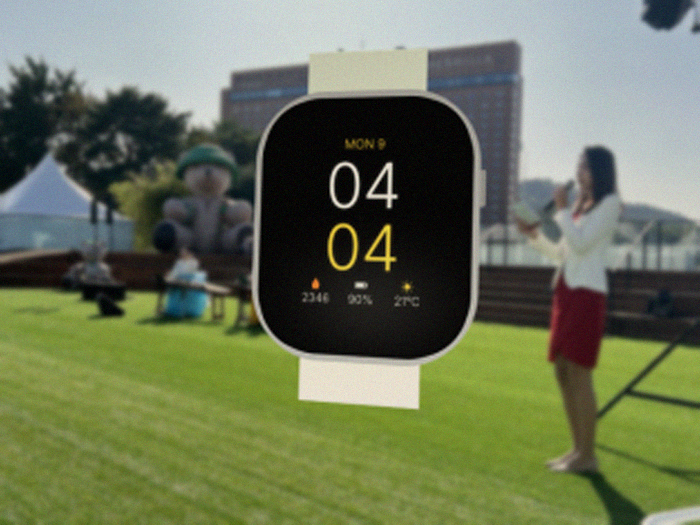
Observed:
4h04
